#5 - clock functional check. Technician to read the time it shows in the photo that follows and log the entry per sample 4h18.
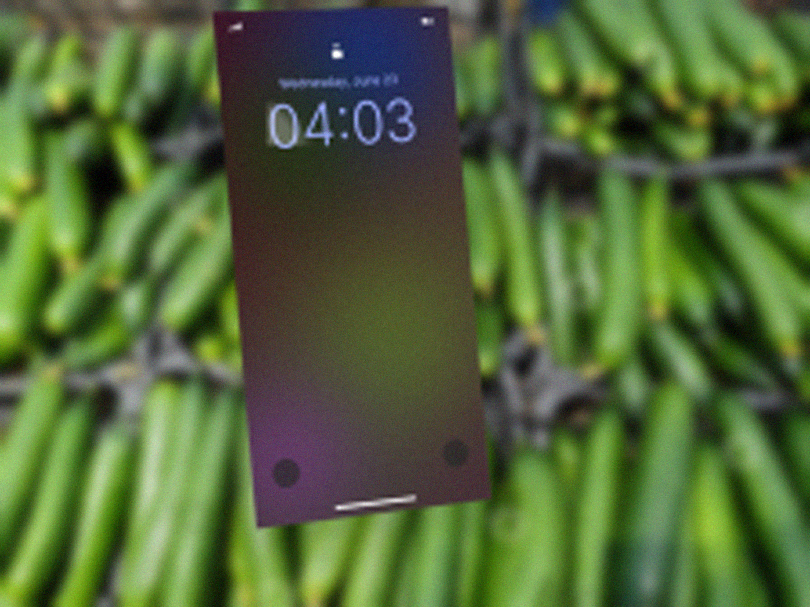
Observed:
4h03
